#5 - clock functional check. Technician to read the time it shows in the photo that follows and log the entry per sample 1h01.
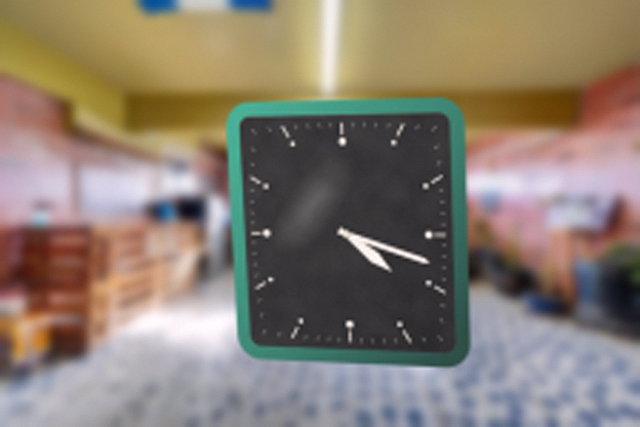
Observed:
4h18
